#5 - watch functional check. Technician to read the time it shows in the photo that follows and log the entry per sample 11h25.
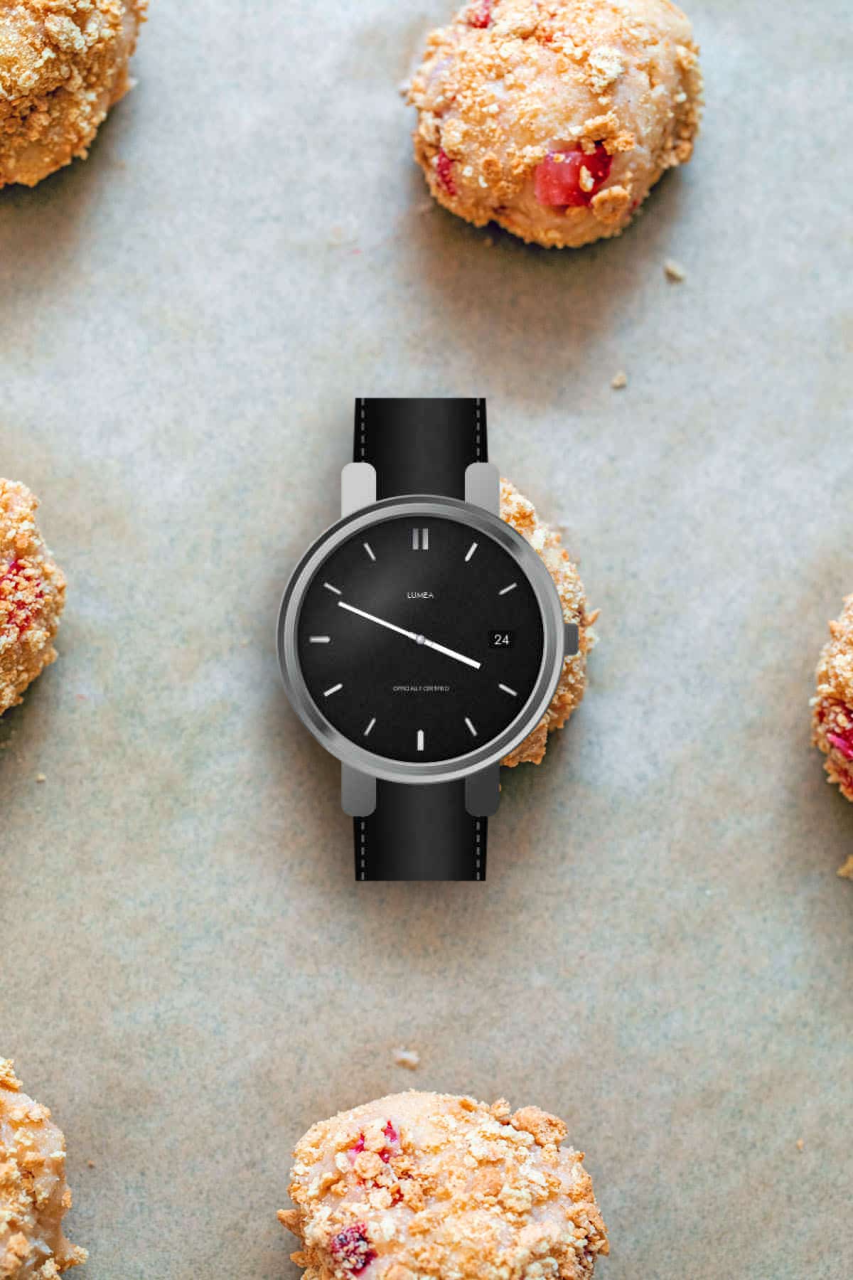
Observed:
3h49
